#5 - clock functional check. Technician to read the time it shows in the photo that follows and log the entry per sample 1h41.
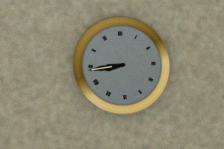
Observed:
8h44
